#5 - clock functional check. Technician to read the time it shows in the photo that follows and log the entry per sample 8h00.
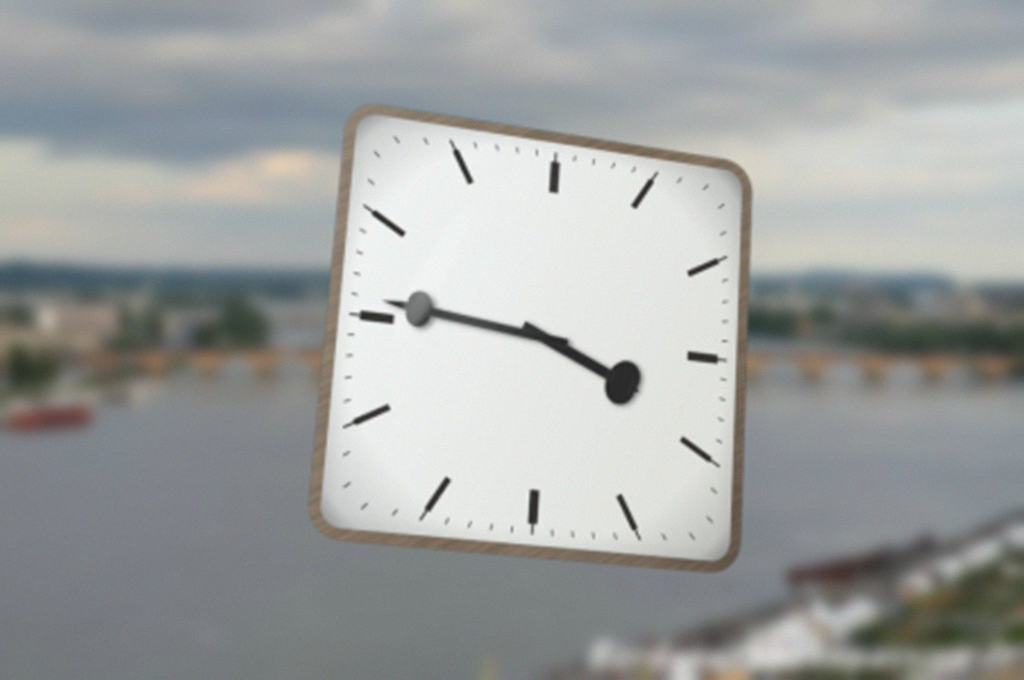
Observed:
3h46
